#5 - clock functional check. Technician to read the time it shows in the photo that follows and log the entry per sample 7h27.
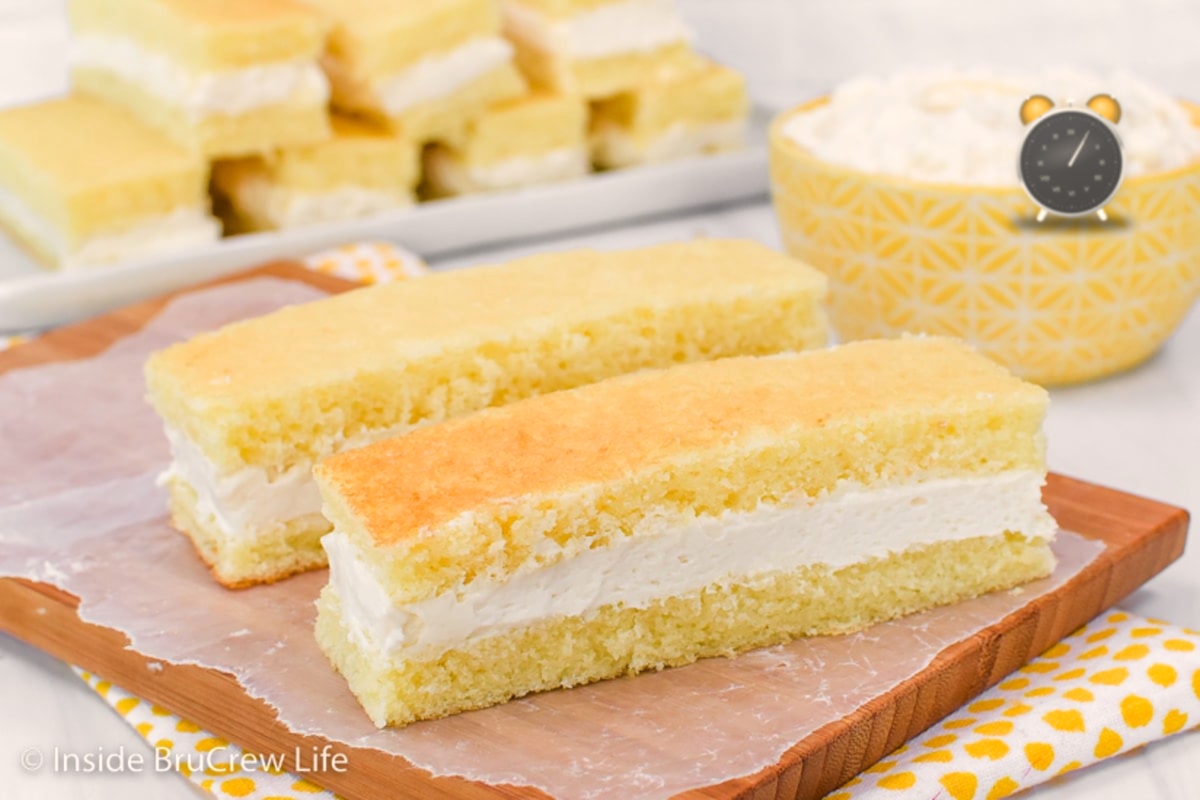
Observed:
1h05
